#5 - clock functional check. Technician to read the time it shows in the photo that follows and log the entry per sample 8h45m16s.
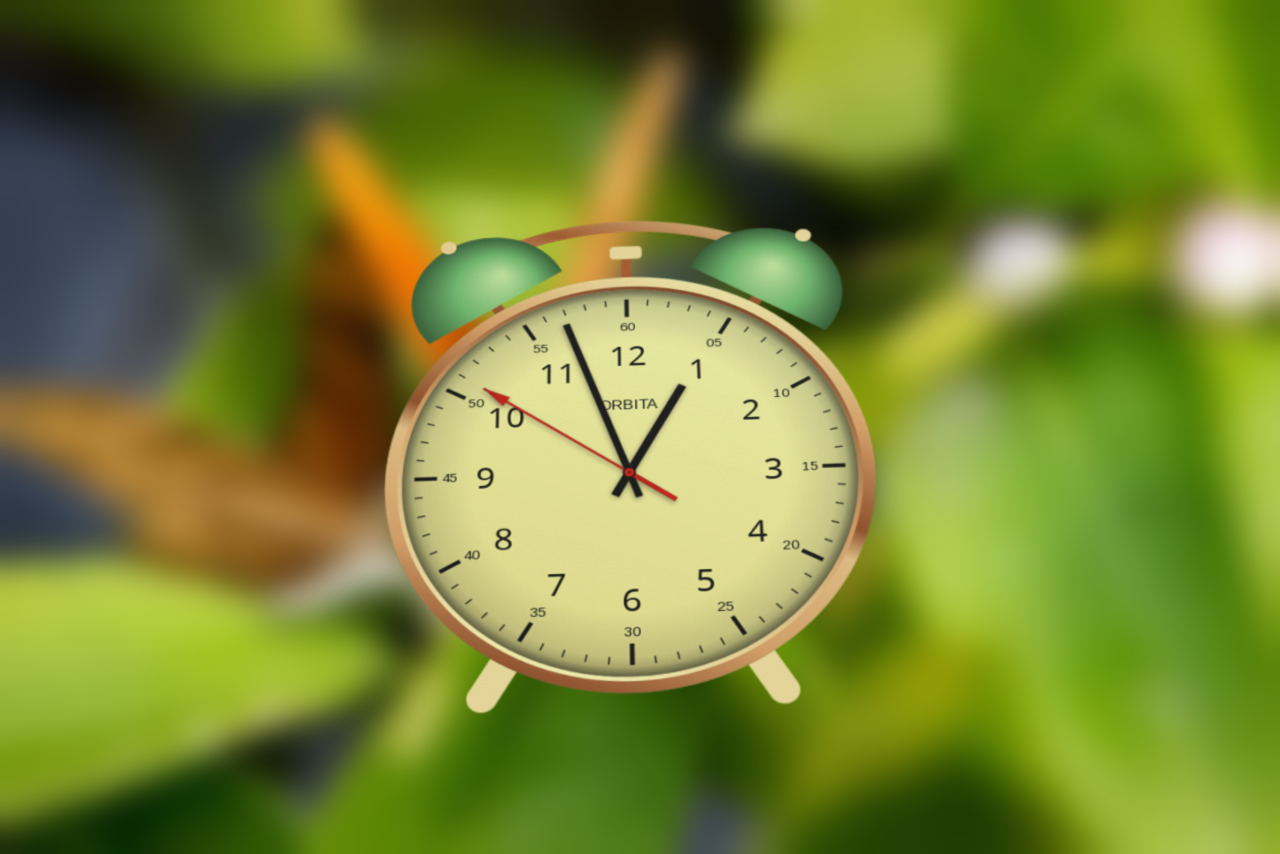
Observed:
12h56m51s
